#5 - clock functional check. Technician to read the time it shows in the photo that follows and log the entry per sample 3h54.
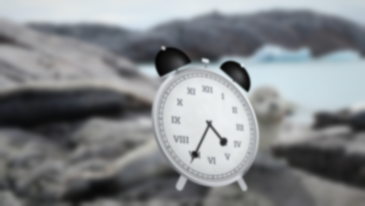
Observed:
4h35
